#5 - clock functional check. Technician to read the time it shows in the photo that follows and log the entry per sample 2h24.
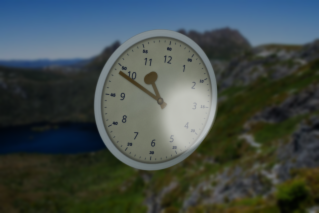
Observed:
10h49
